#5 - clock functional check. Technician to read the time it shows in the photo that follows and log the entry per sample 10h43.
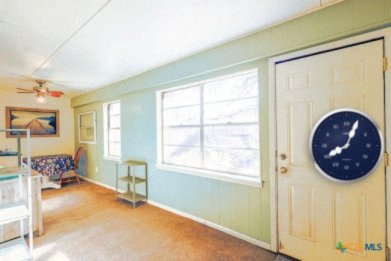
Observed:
8h04
